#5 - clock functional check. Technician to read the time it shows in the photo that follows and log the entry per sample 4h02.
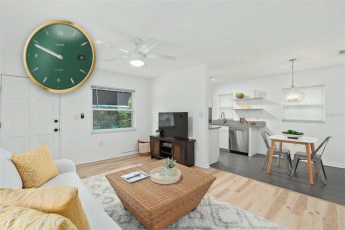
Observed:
9h49
